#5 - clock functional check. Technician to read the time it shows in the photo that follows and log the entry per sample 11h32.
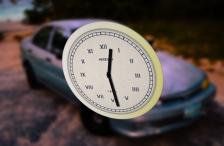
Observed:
12h29
